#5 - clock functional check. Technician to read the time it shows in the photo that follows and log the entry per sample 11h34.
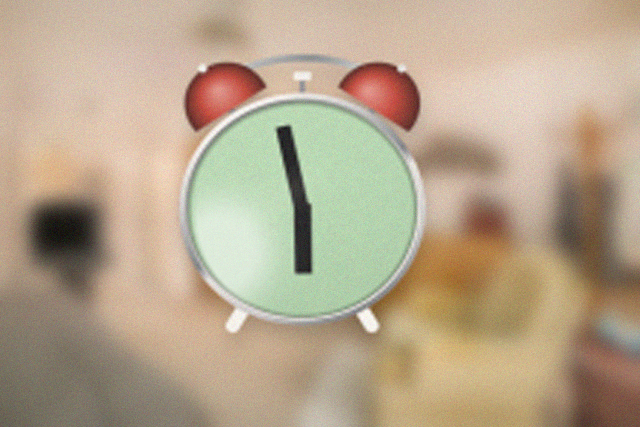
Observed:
5h58
